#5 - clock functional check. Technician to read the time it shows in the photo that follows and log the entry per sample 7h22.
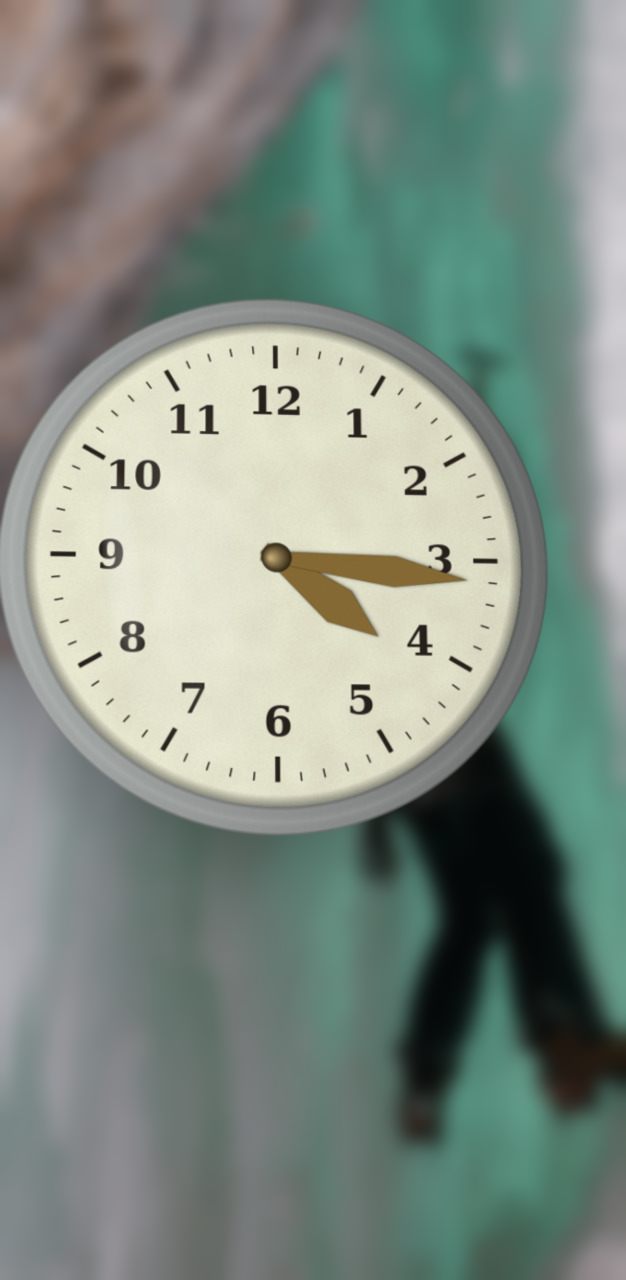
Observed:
4h16
